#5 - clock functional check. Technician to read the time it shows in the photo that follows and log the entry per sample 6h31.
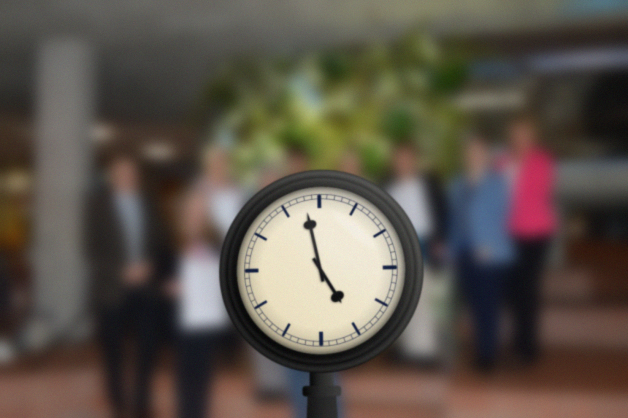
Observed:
4h58
